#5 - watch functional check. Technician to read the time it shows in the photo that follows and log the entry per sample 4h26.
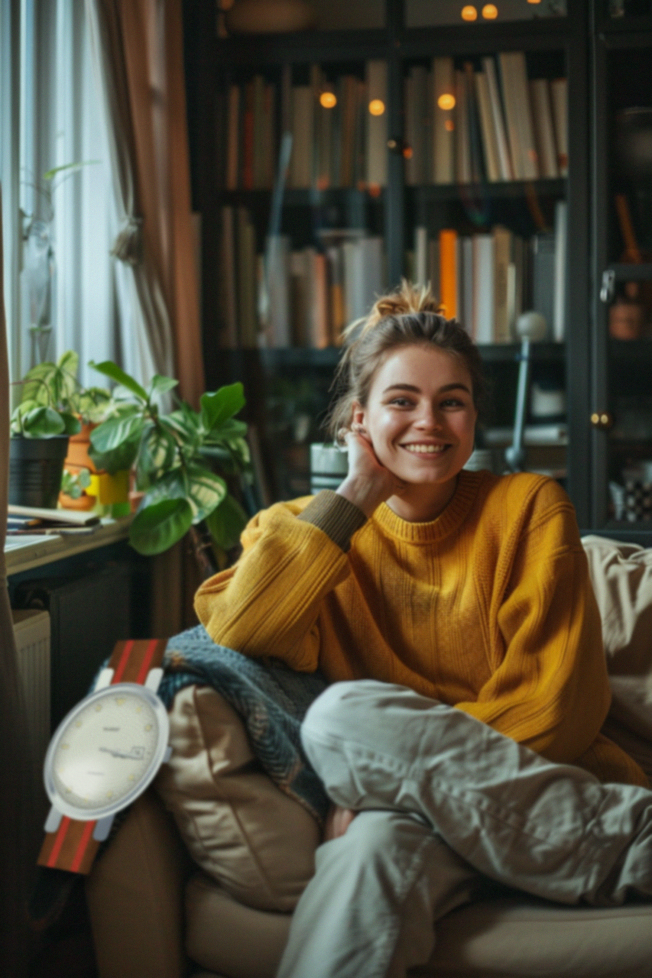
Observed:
3h16
